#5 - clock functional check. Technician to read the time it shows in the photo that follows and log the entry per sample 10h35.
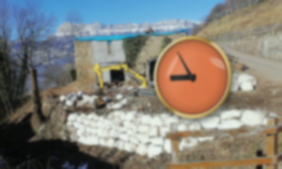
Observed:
8h55
